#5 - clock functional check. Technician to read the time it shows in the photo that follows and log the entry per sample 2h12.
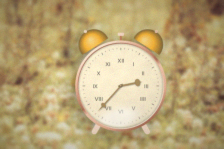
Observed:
2h37
